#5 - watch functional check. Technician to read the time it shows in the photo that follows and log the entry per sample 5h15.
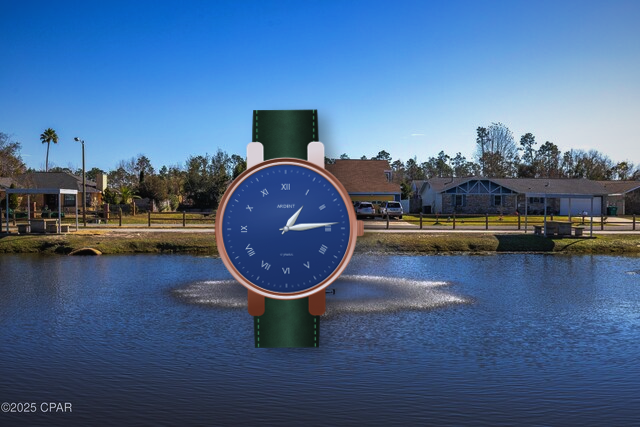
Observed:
1h14
